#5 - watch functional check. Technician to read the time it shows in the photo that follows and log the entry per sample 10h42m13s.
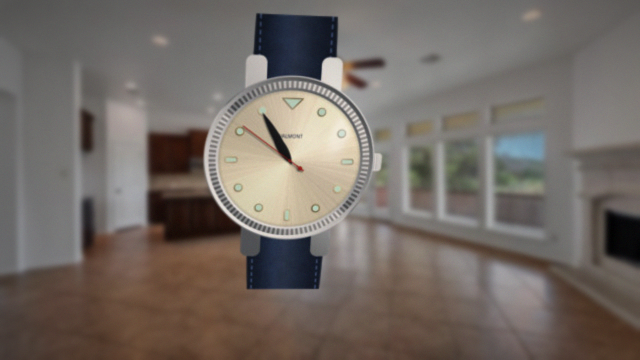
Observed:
10h54m51s
